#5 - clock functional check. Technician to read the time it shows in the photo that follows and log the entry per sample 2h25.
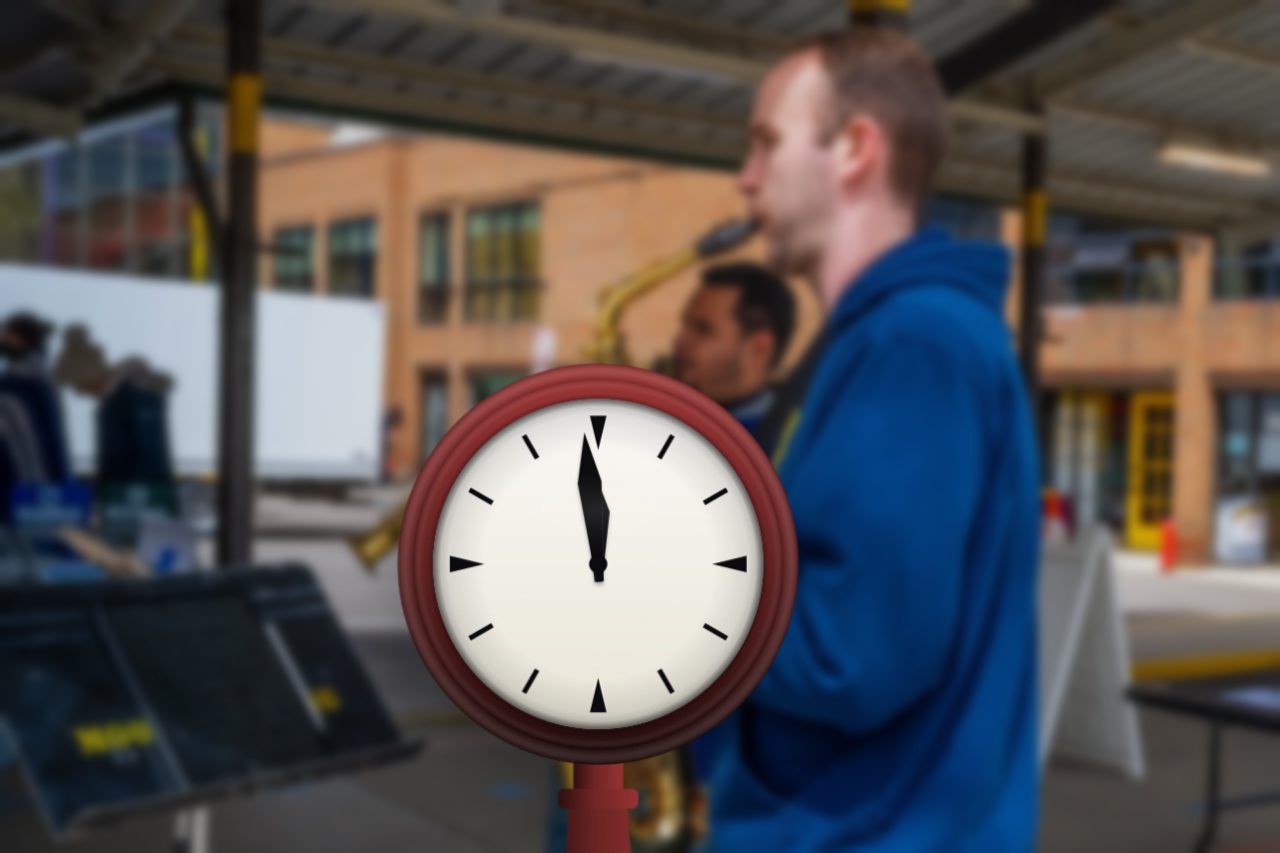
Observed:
11h59
